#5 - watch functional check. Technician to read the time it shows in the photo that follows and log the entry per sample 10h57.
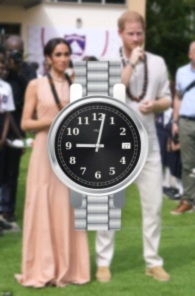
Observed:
9h02
